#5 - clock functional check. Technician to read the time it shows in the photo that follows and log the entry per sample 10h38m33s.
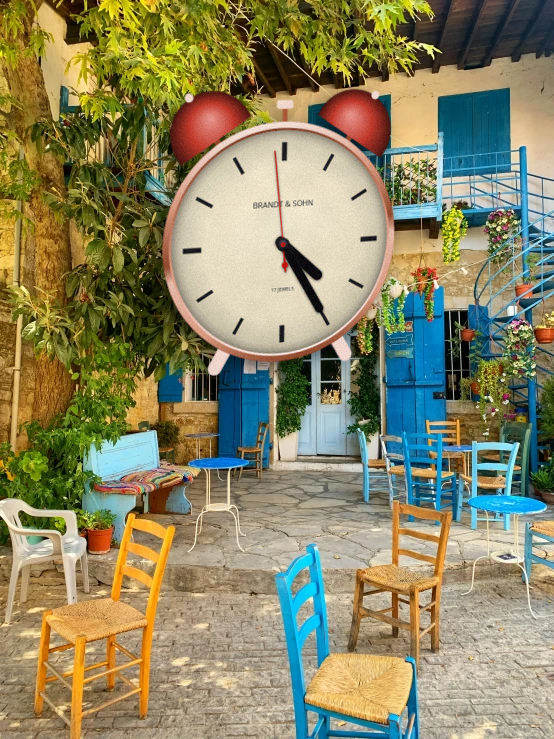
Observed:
4h24m59s
